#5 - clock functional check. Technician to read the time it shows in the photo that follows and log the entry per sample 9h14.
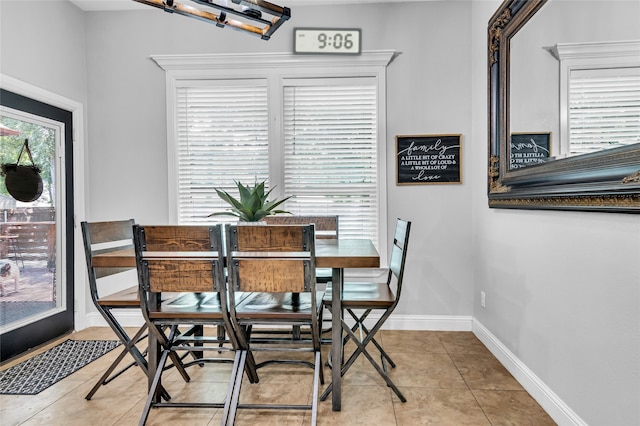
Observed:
9h06
